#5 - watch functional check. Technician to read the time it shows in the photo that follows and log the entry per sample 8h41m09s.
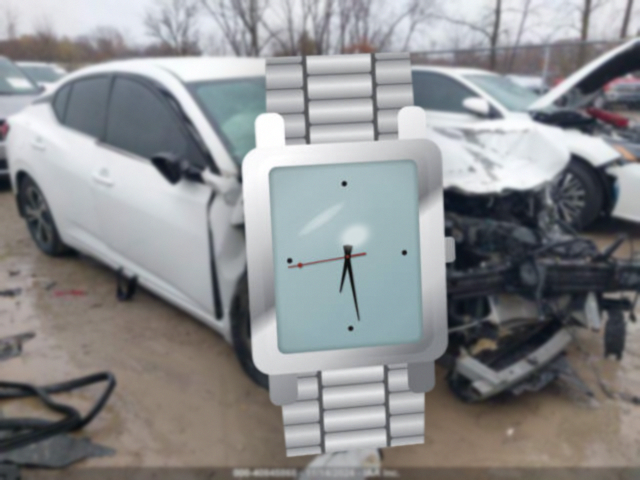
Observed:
6h28m44s
